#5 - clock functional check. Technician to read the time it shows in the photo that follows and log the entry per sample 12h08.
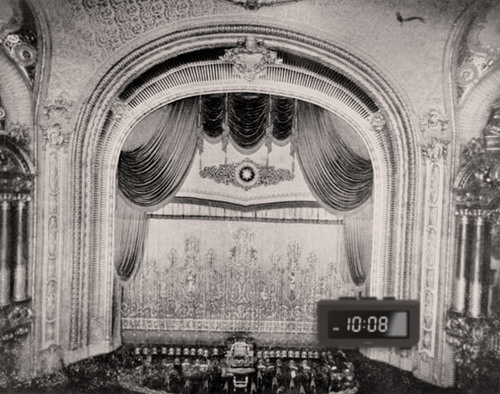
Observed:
10h08
